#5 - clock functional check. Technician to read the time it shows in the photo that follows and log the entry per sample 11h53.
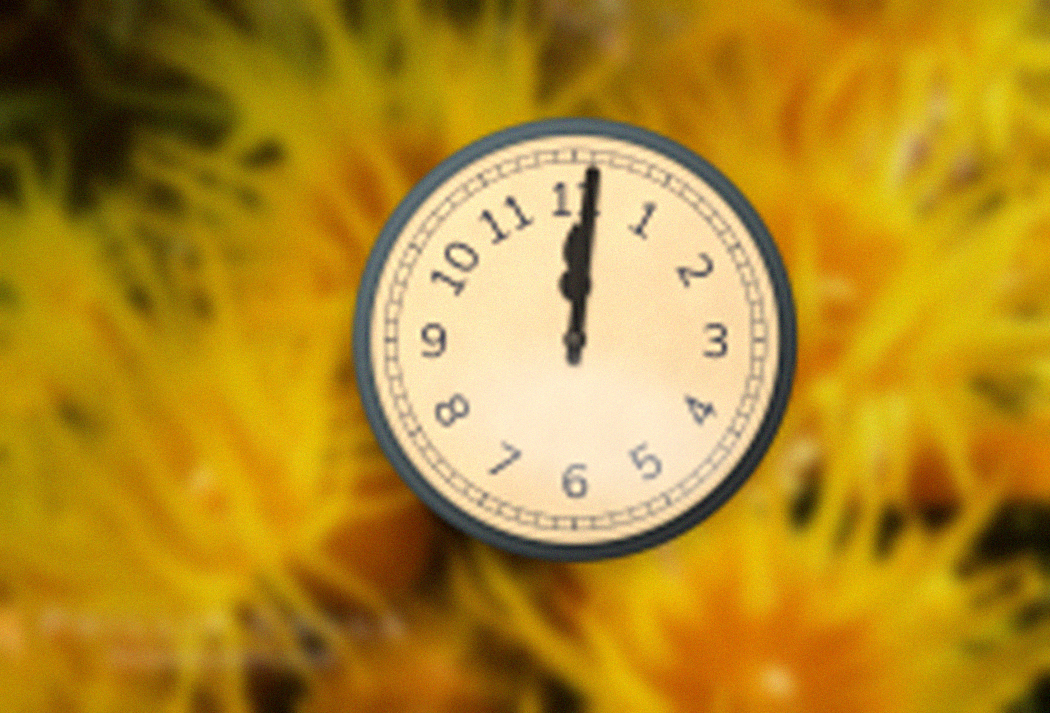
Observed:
12h01
